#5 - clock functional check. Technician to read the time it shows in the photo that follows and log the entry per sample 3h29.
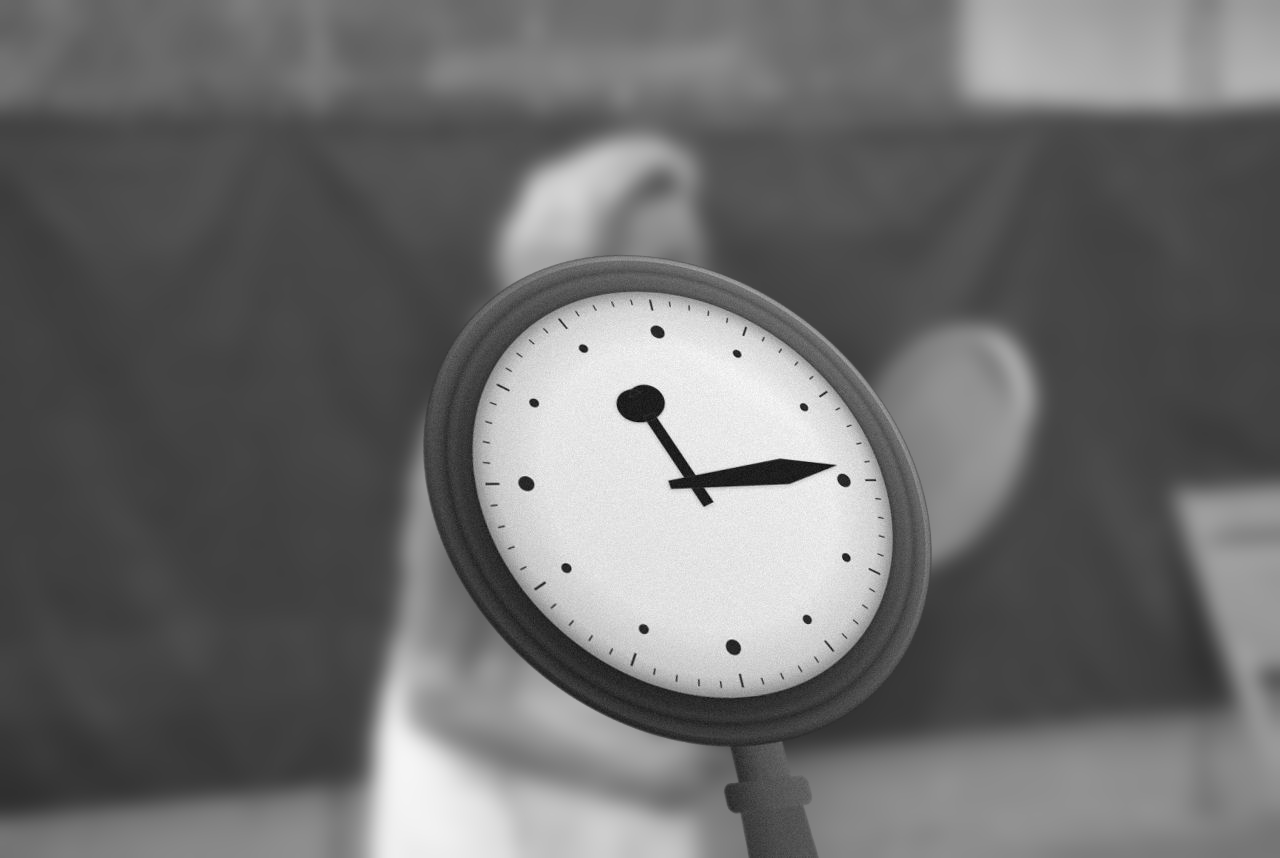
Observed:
11h14
